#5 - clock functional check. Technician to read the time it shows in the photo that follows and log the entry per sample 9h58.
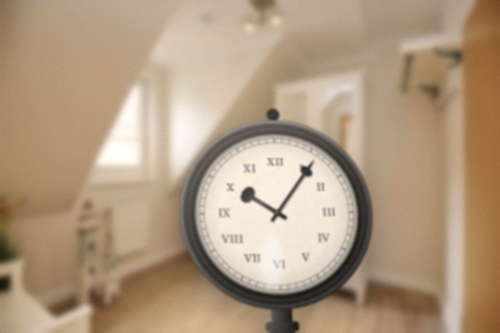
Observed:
10h06
